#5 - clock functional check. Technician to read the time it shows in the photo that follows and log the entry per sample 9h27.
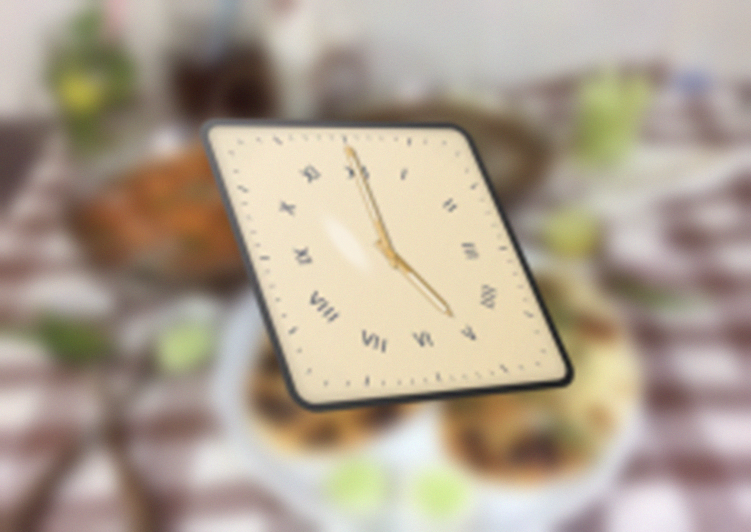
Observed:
5h00
